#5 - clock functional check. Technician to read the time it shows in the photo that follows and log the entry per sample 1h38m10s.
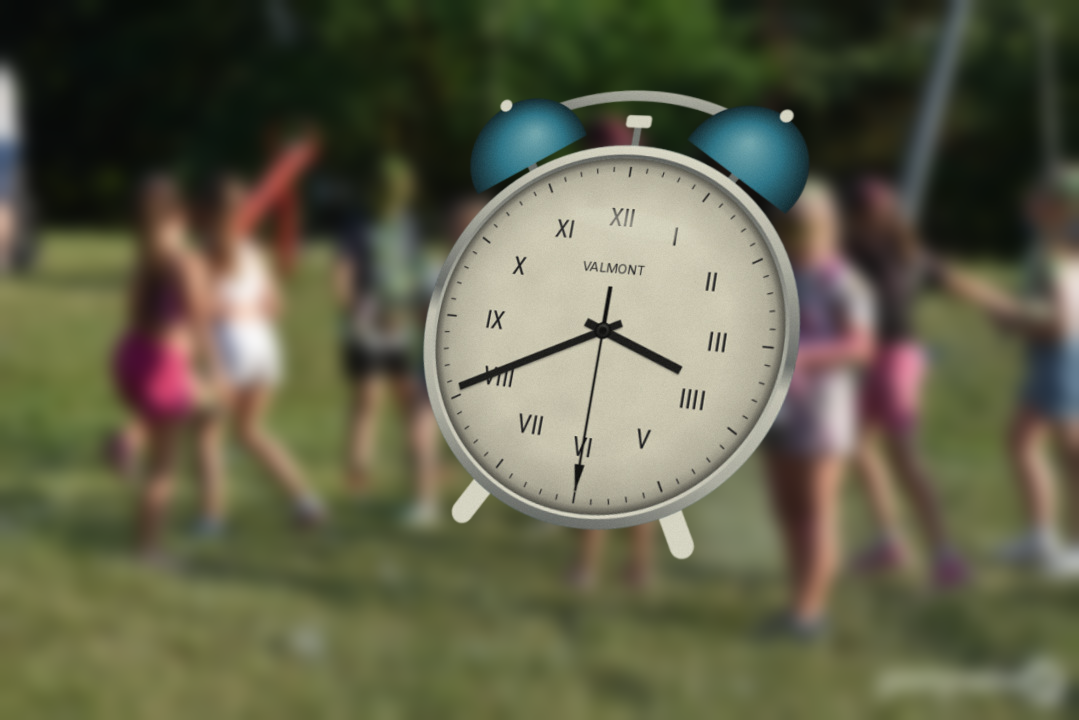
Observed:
3h40m30s
